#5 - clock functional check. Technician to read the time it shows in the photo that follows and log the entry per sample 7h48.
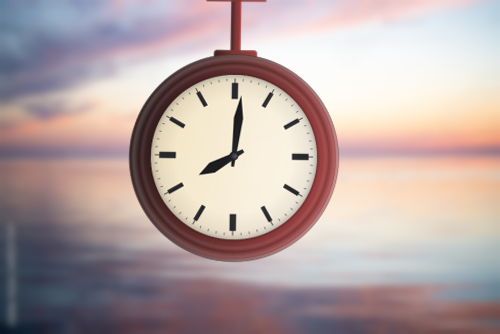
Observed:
8h01
